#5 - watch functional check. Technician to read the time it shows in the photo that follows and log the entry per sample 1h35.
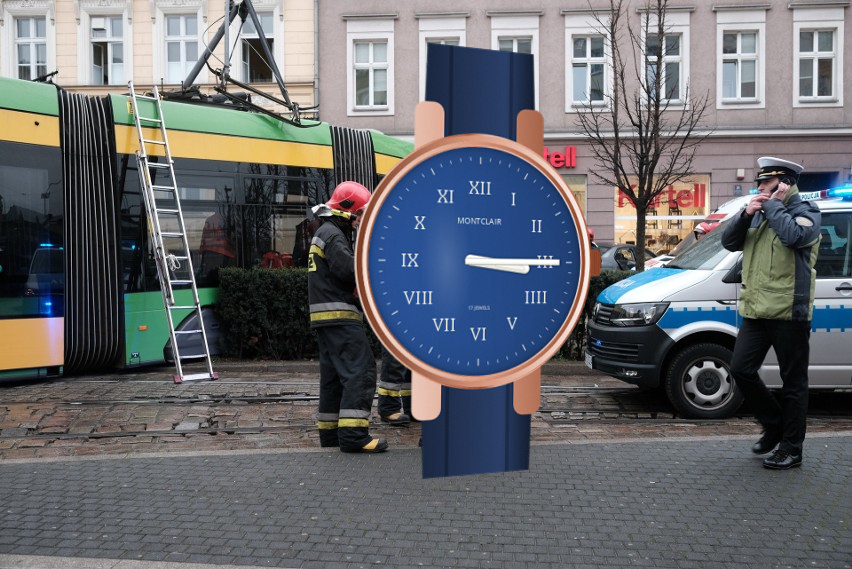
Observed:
3h15
